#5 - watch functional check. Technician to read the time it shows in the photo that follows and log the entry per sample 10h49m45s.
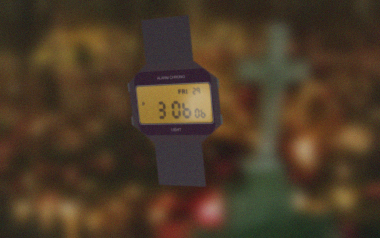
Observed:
3h06m06s
